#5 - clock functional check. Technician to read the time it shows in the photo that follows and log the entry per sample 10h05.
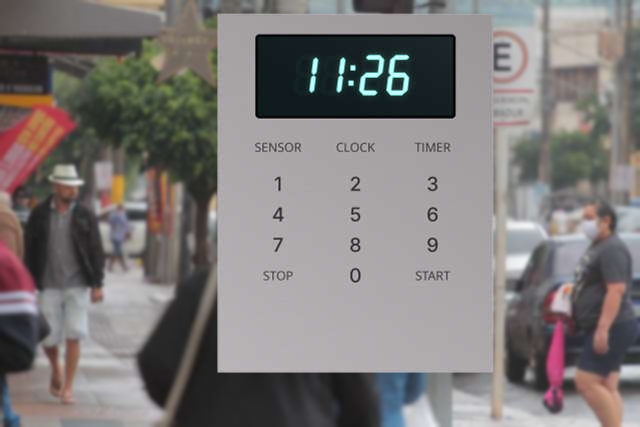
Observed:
11h26
